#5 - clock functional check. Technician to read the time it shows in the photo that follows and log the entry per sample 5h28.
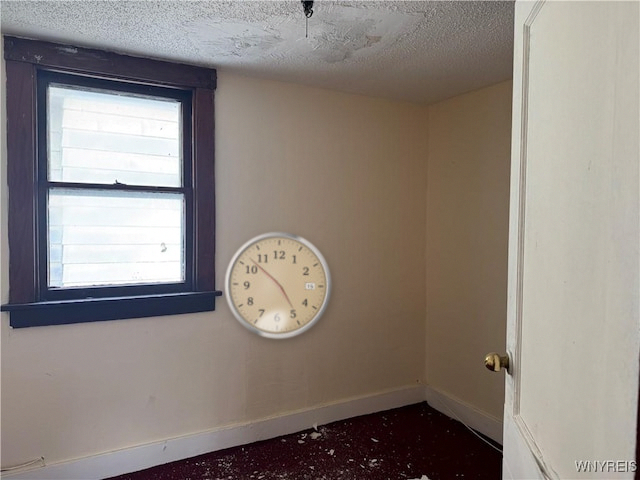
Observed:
4h52
